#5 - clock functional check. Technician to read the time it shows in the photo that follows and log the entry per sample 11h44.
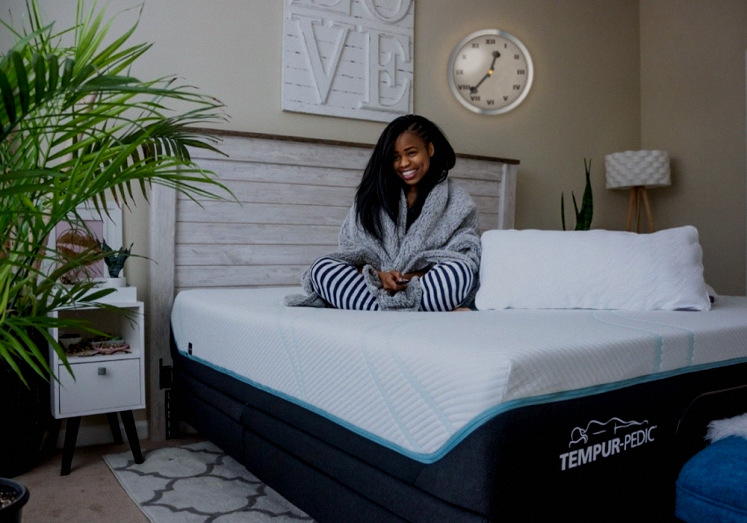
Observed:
12h37
